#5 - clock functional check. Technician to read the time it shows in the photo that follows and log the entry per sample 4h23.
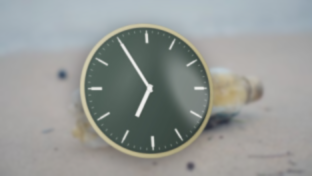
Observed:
6h55
